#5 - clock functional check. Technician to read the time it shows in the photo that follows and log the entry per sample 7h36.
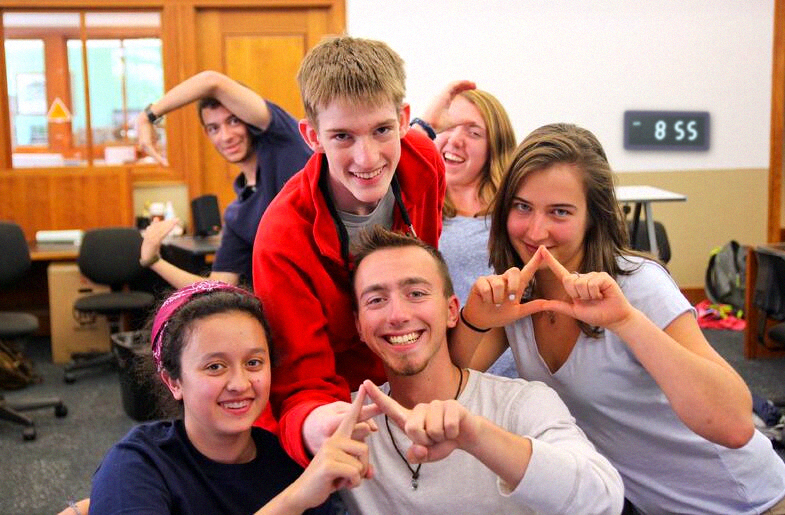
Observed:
8h55
